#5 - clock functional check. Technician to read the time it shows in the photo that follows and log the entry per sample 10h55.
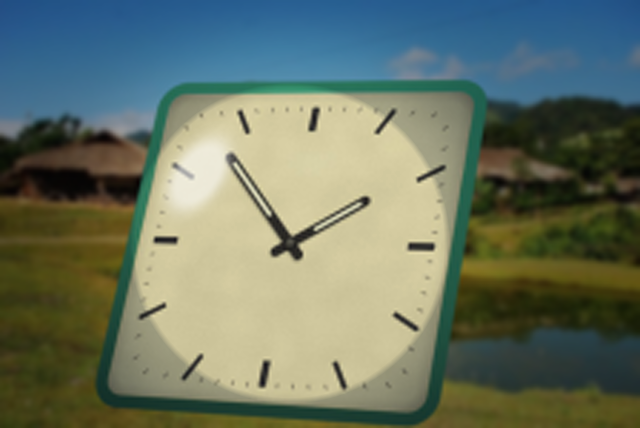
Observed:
1h53
